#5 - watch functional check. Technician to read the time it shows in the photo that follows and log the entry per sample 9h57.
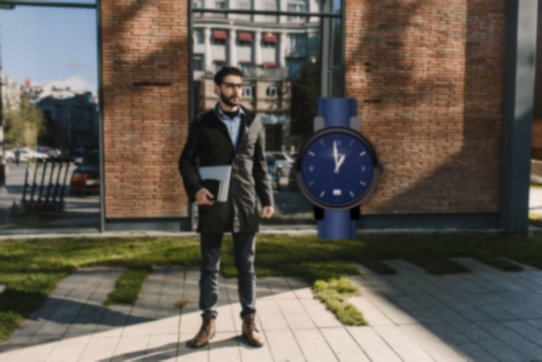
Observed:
12h59
